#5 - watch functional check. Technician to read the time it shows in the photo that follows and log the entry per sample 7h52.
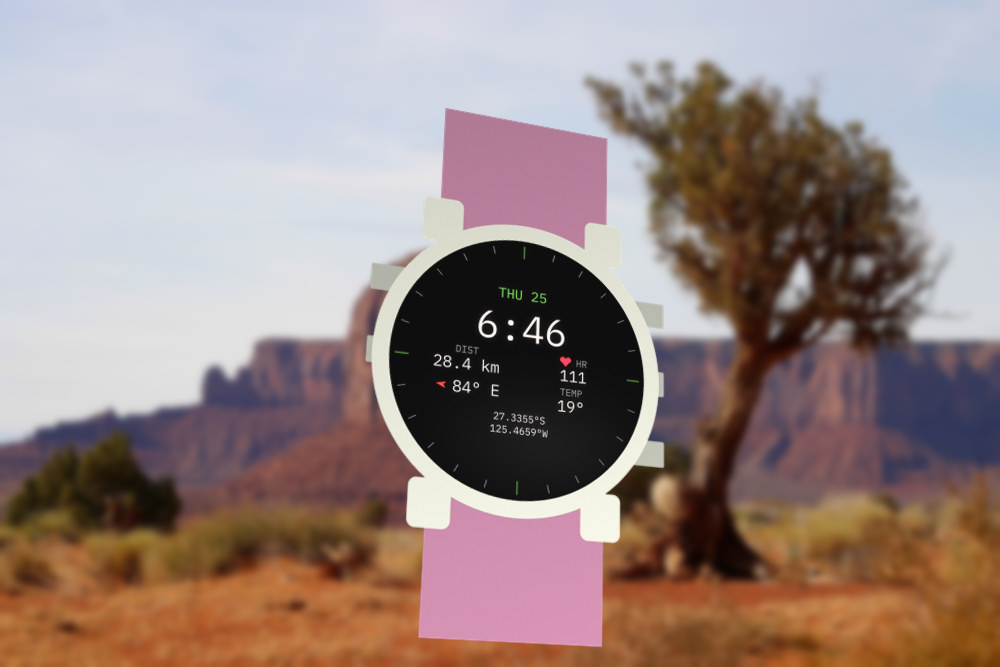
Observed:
6h46
